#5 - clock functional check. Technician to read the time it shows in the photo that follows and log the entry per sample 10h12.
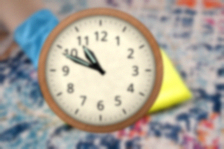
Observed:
10h49
